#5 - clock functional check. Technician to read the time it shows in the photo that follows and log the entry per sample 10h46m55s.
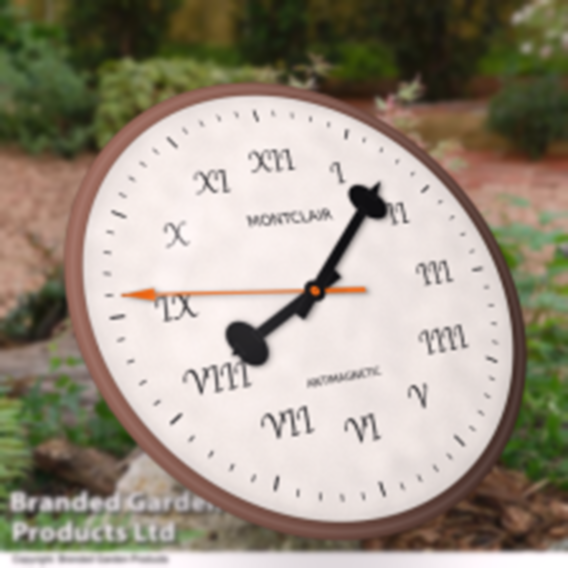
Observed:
8h07m46s
